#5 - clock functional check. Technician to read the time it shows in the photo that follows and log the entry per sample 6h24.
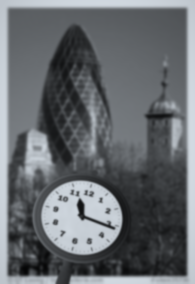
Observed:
11h16
